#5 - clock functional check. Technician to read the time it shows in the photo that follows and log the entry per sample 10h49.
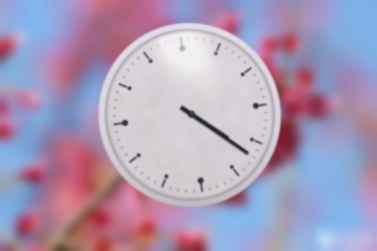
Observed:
4h22
